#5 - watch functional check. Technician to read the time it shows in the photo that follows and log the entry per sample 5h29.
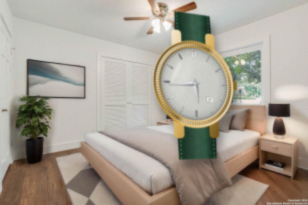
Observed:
5h44
